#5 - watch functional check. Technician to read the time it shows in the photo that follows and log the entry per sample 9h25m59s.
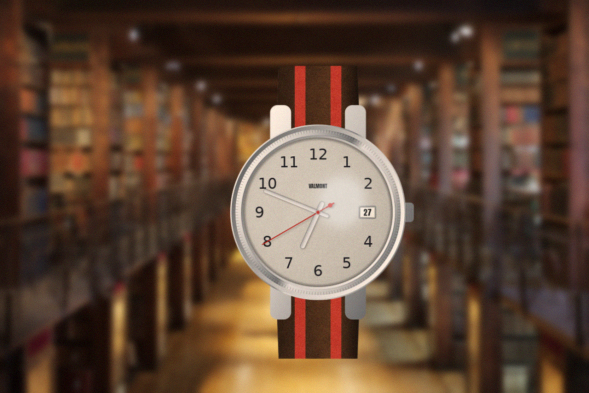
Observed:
6h48m40s
